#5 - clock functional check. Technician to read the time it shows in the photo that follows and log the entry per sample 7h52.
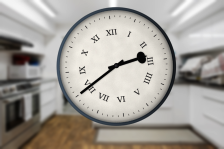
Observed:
2h40
